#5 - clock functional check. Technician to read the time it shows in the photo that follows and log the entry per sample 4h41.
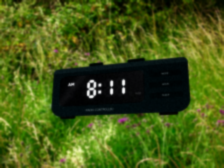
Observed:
8h11
